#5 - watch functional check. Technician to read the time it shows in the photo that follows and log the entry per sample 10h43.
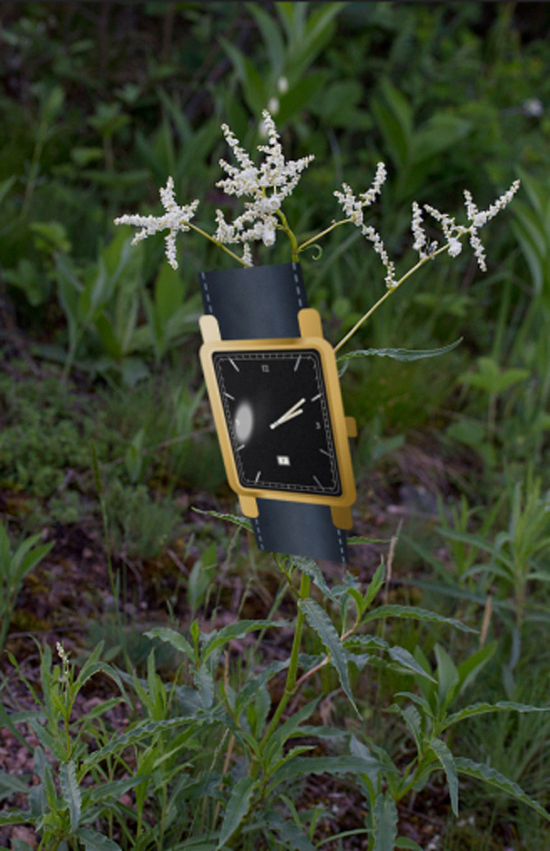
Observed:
2h09
